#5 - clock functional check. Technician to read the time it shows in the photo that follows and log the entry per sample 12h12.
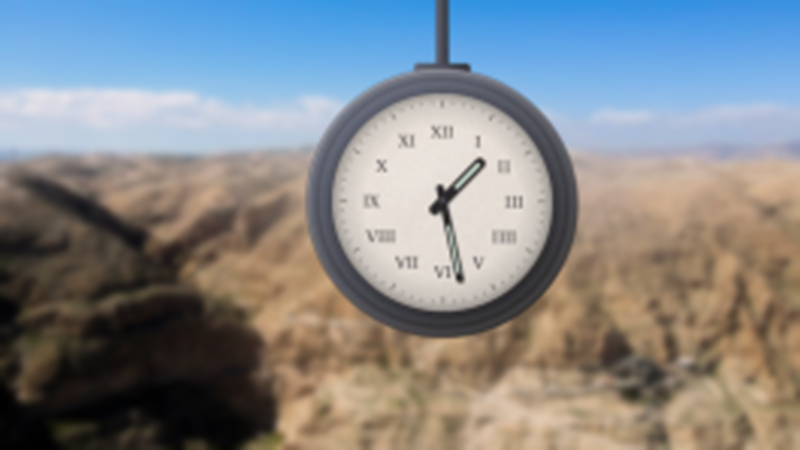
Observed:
1h28
